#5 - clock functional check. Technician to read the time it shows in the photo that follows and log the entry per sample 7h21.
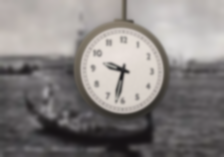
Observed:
9h32
